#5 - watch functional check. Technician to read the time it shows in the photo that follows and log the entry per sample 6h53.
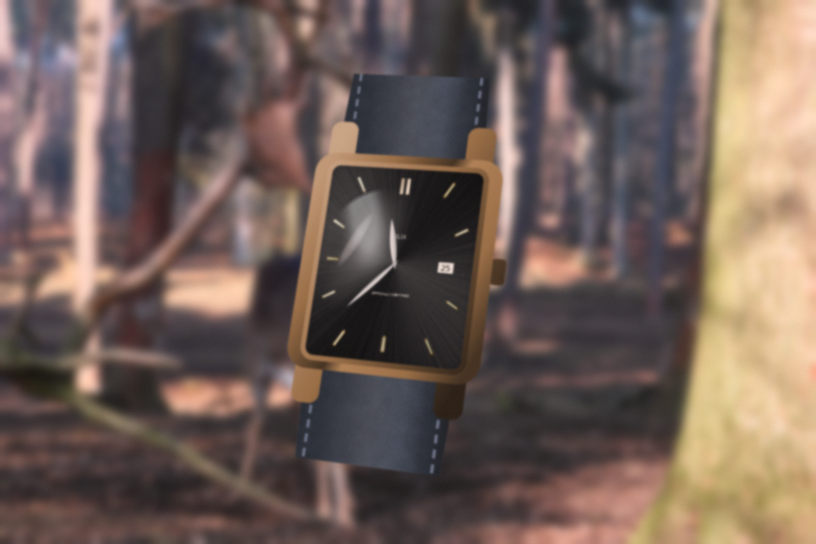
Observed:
11h37
